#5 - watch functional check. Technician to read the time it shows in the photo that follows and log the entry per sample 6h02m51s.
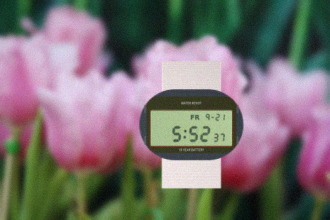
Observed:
5h52m37s
